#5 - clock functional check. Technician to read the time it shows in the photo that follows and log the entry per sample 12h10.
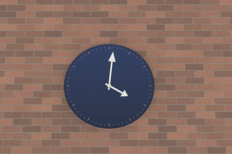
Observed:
4h01
